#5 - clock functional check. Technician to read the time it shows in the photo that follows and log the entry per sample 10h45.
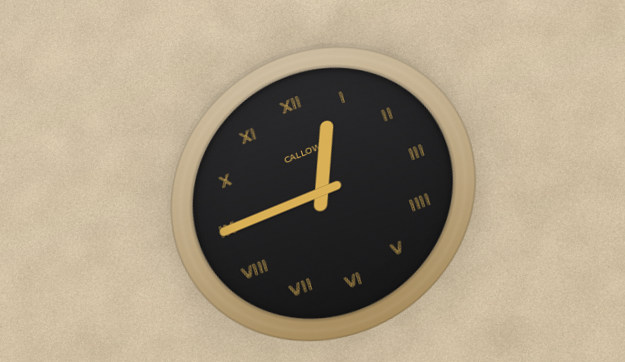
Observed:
12h45
